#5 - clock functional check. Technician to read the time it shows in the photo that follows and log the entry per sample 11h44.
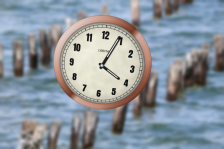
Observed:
4h04
